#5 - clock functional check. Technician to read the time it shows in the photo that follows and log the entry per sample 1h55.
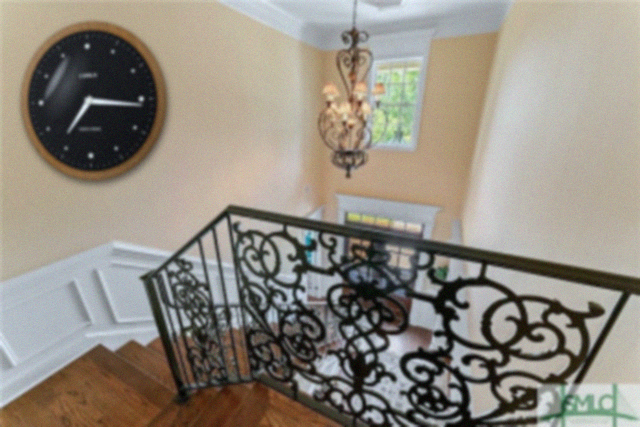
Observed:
7h16
